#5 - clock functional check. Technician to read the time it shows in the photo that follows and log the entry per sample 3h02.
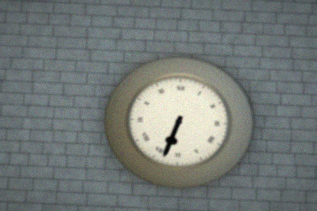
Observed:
6h33
